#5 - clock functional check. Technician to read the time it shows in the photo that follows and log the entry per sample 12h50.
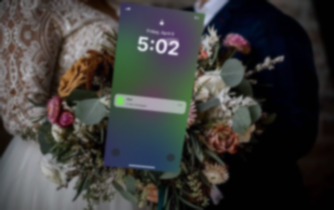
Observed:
5h02
